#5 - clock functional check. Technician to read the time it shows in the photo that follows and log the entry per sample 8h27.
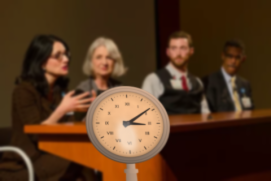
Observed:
3h09
